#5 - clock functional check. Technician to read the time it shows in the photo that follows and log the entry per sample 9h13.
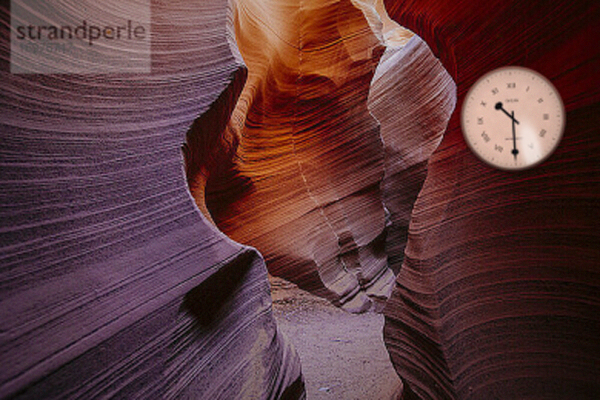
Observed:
10h30
